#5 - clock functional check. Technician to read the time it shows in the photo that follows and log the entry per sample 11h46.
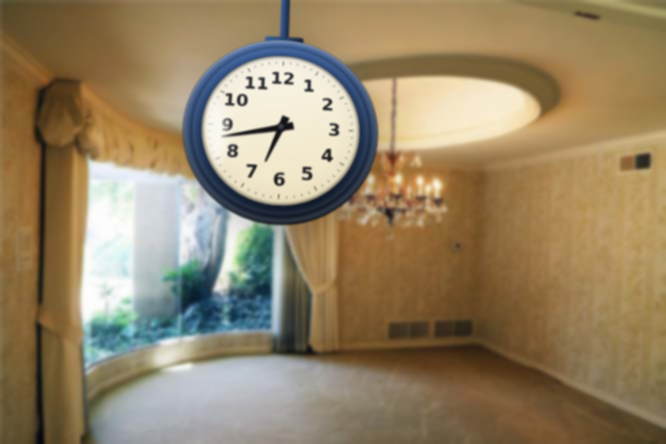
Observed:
6h43
